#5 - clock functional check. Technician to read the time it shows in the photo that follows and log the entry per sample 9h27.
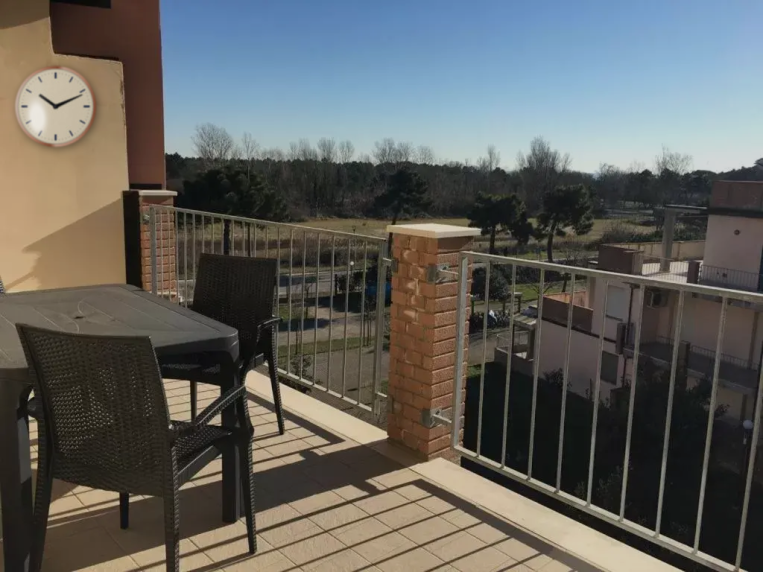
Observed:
10h11
